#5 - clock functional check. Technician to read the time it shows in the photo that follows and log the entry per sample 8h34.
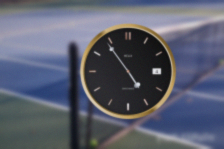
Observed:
4h54
